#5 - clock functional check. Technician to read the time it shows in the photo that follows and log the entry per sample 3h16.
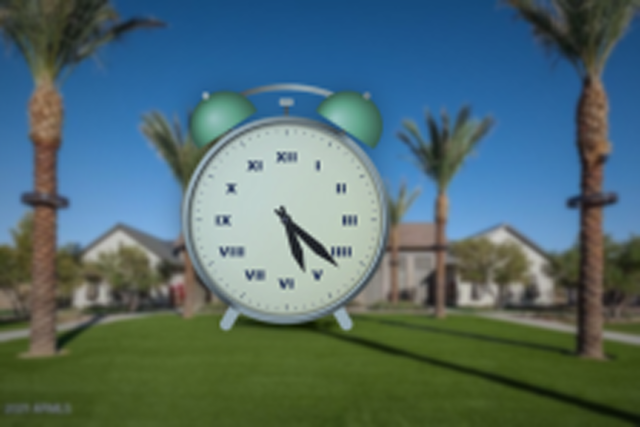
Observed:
5h22
